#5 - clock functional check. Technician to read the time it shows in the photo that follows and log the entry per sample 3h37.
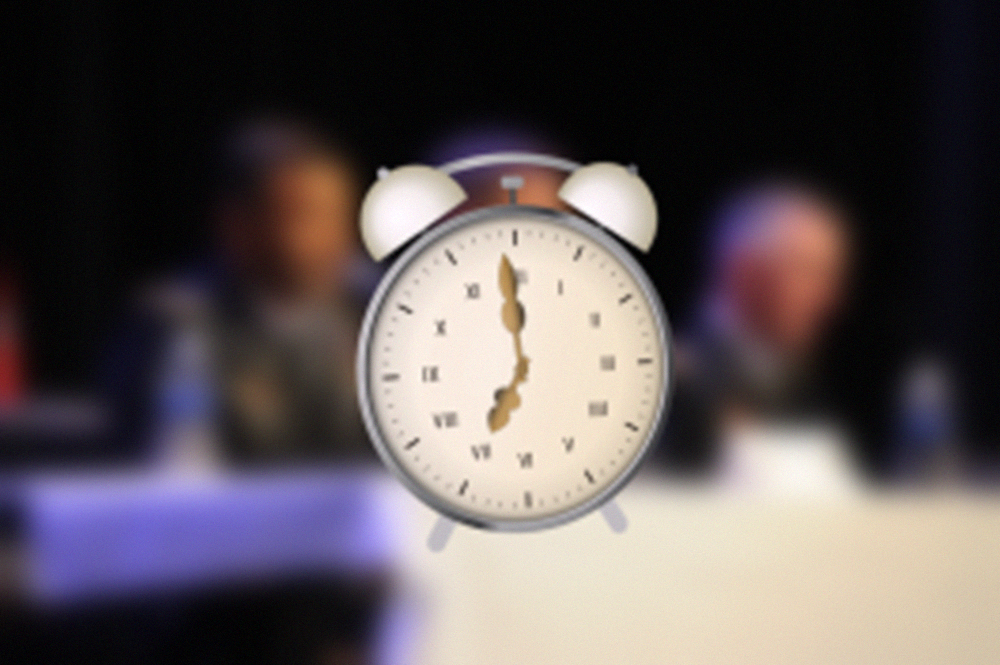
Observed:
6h59
